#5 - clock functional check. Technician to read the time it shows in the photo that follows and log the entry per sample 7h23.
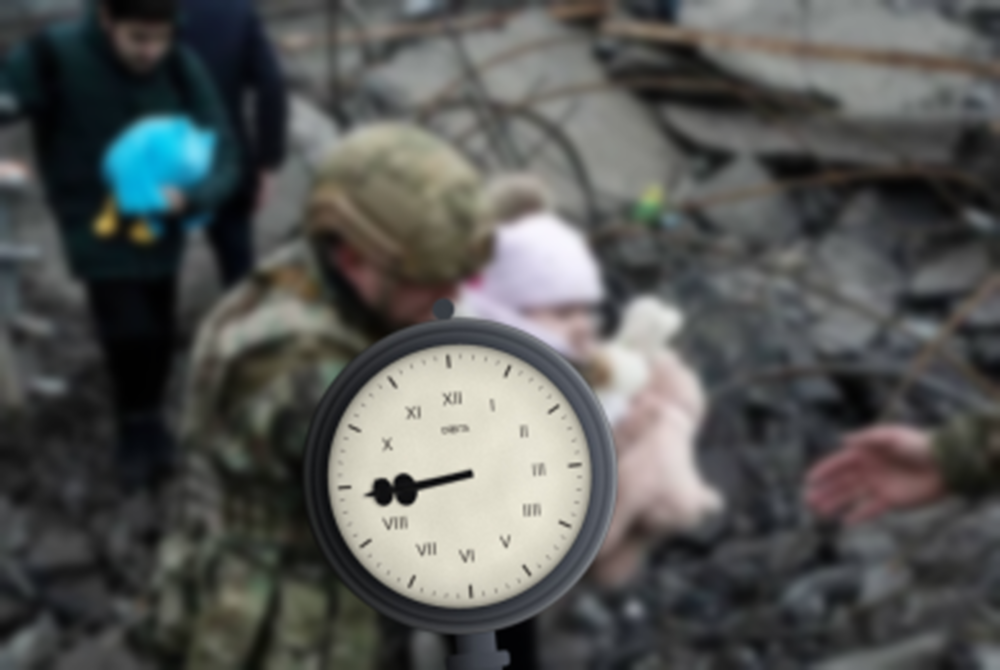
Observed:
8h44
